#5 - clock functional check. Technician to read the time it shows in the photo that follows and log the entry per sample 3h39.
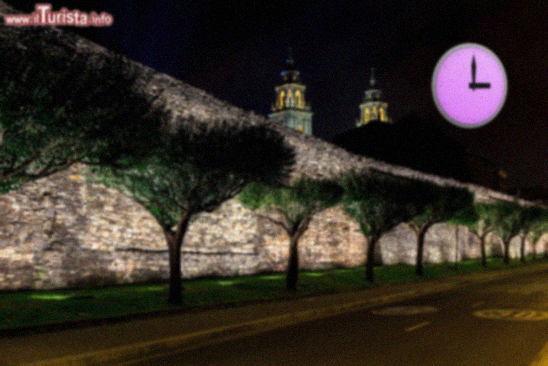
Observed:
3h00
